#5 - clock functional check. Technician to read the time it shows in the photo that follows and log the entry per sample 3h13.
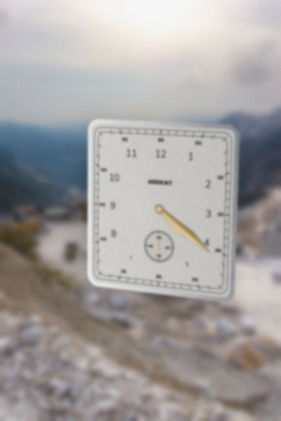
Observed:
4h21
